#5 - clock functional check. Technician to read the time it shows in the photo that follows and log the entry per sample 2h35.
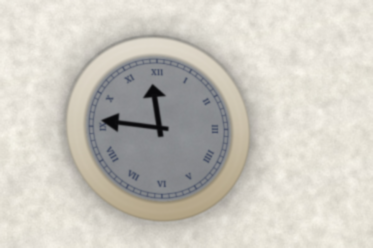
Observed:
11h46
